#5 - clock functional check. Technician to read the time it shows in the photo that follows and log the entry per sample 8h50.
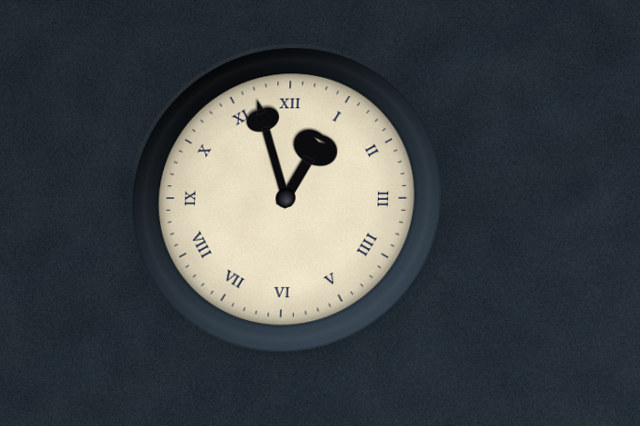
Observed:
12h57
